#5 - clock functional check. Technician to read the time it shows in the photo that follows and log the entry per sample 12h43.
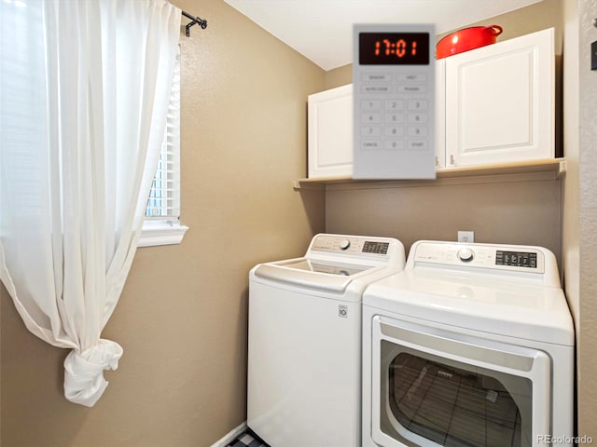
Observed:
17h01
